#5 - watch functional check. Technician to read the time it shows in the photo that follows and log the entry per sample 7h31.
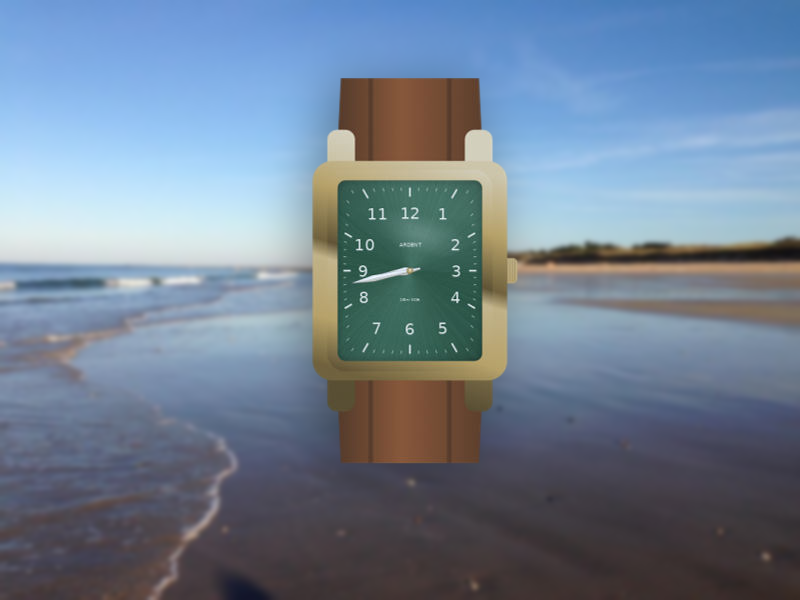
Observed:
8h43
